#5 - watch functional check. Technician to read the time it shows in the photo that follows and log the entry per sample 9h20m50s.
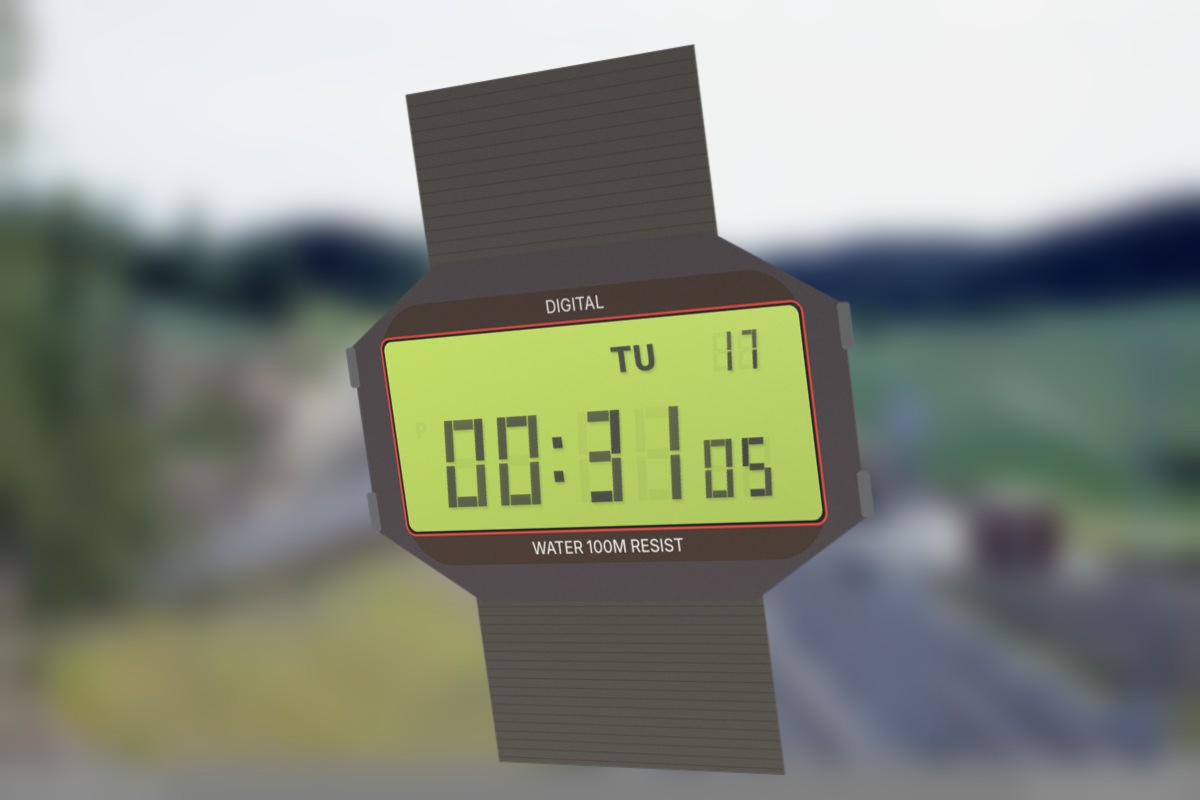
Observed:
0h31m05s
